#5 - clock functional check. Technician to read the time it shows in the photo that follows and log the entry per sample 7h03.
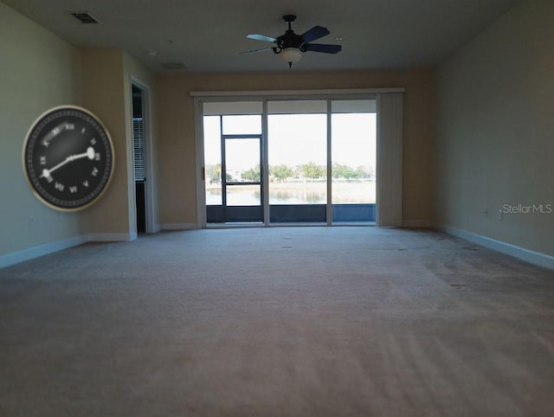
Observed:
2h41
